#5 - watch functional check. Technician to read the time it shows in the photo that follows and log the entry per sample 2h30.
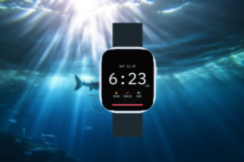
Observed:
6h23
